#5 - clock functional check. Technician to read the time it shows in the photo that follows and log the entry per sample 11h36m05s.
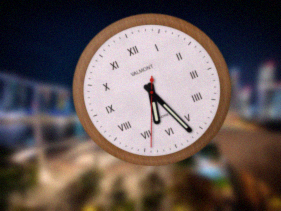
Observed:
6h26m34s
